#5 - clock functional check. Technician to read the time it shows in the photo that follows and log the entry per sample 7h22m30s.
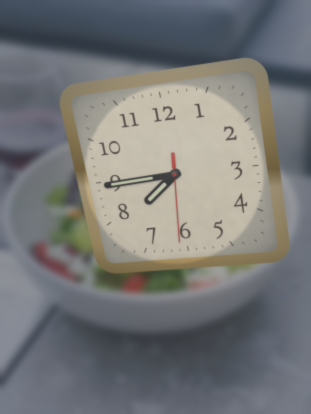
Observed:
7h44m31s
